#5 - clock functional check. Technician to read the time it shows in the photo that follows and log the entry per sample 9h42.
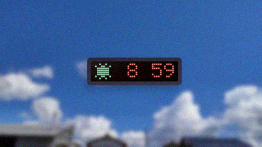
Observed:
8h59
